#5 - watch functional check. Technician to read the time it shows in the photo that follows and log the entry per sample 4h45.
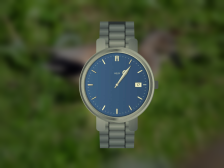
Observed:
1h06
